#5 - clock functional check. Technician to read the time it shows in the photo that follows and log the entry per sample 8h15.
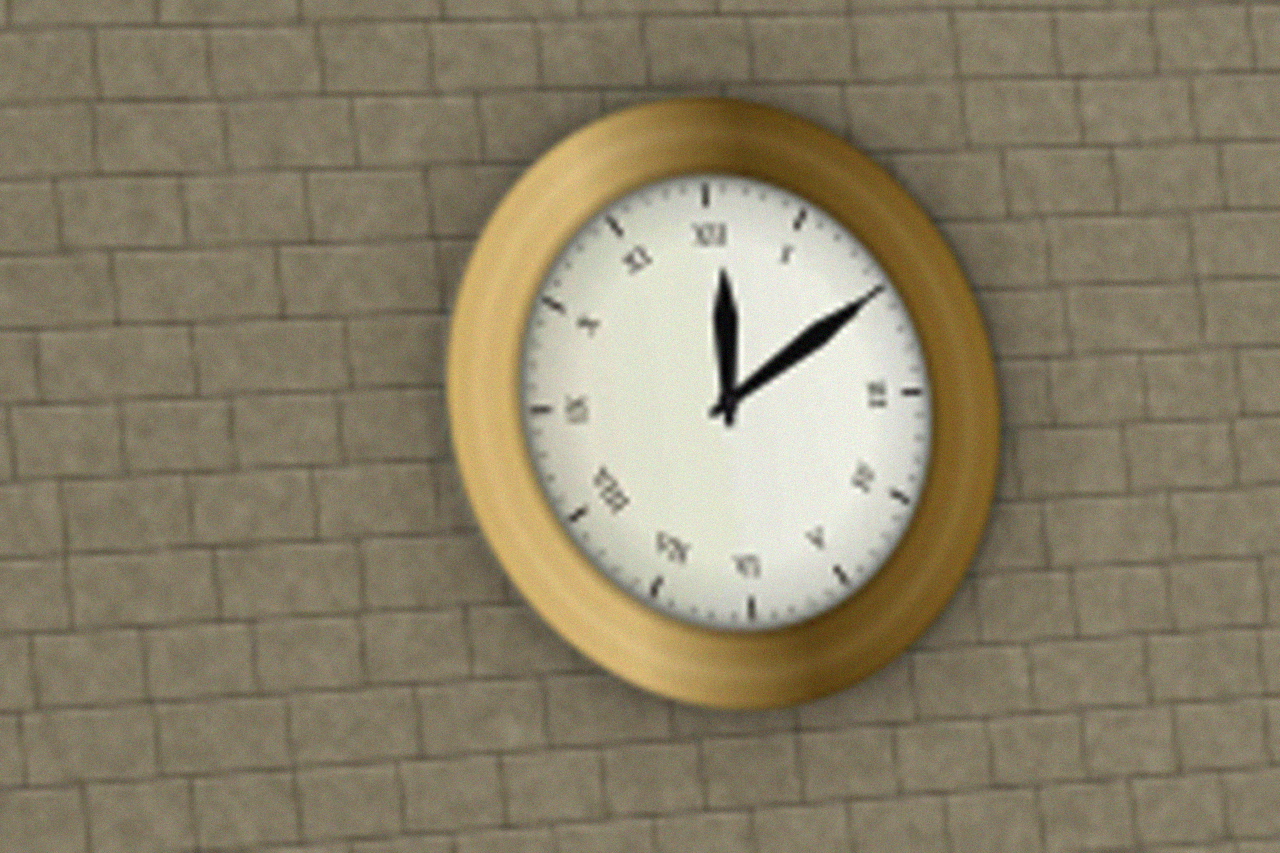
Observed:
12h10
